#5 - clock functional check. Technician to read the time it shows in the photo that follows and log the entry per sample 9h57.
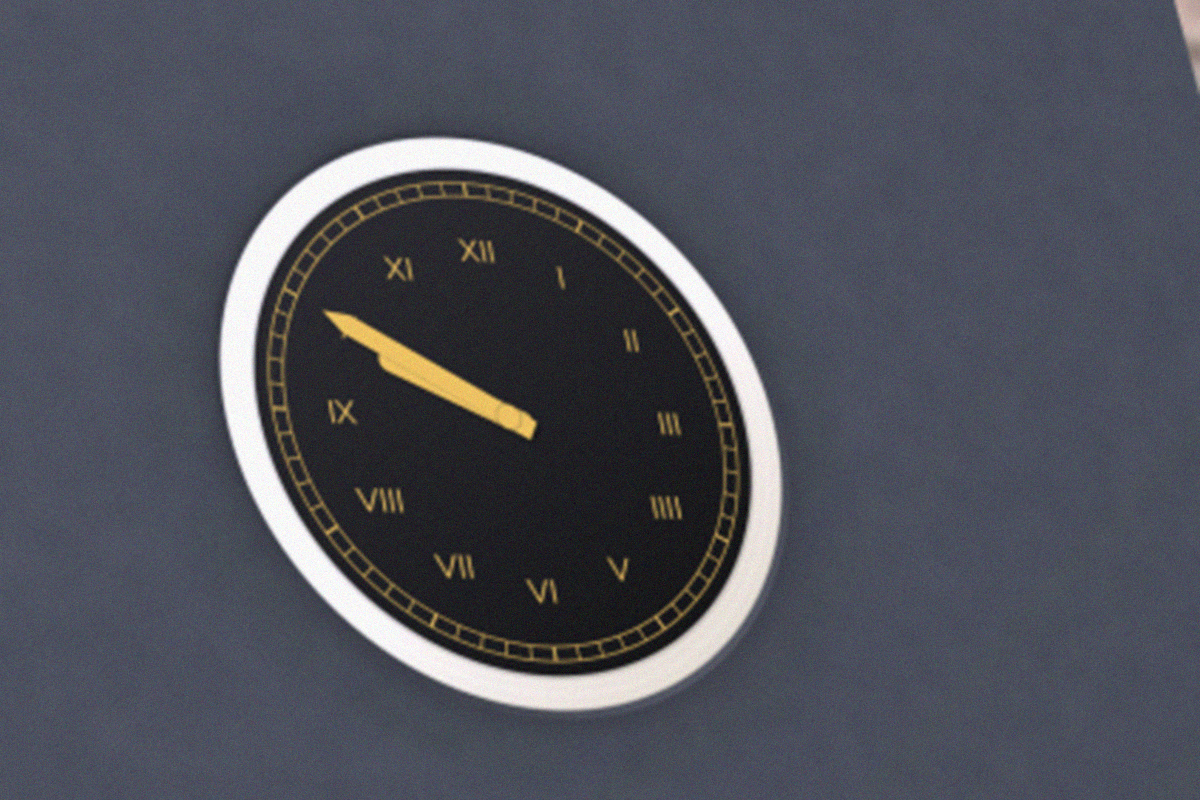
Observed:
9h50
